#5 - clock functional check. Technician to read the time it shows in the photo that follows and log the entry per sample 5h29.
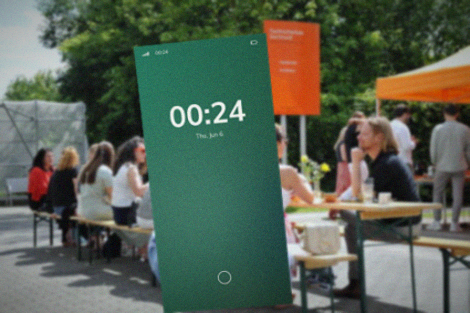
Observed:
0h24
